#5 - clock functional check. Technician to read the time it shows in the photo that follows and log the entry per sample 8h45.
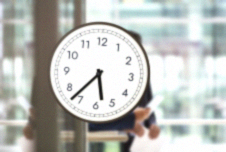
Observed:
5h37
